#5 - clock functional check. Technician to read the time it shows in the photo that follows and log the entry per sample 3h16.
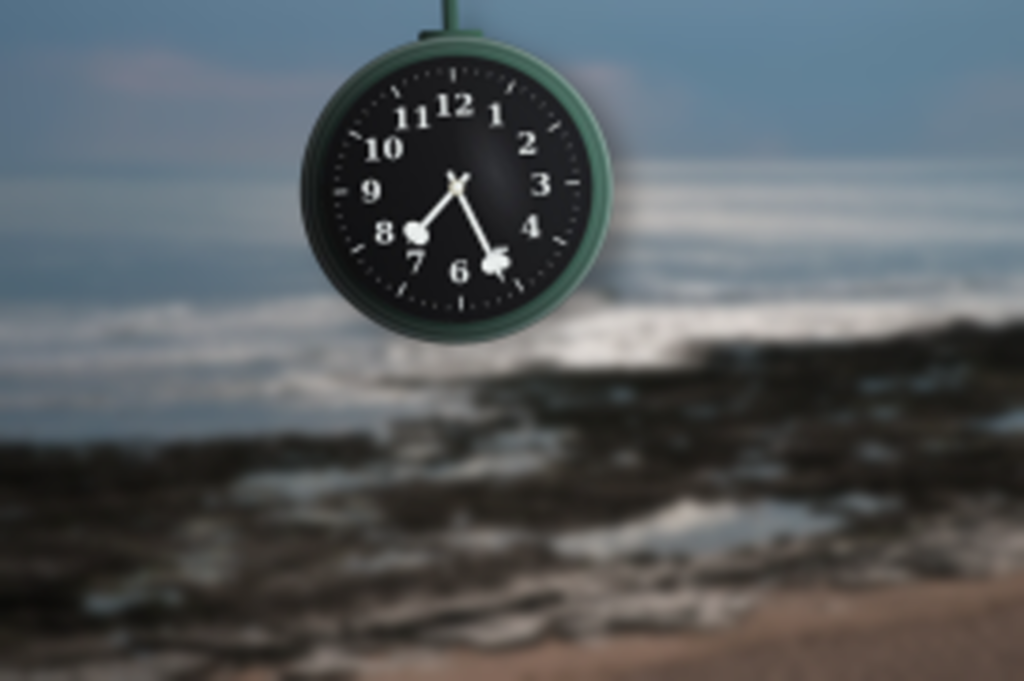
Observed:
7h26
